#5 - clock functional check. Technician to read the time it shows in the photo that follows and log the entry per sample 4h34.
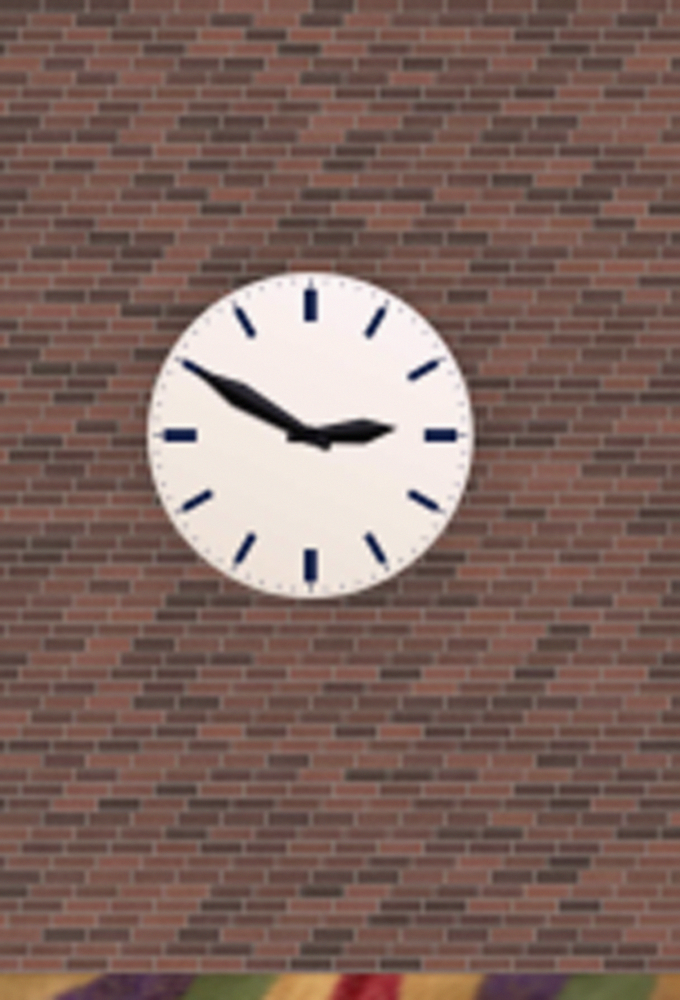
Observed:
2h50
